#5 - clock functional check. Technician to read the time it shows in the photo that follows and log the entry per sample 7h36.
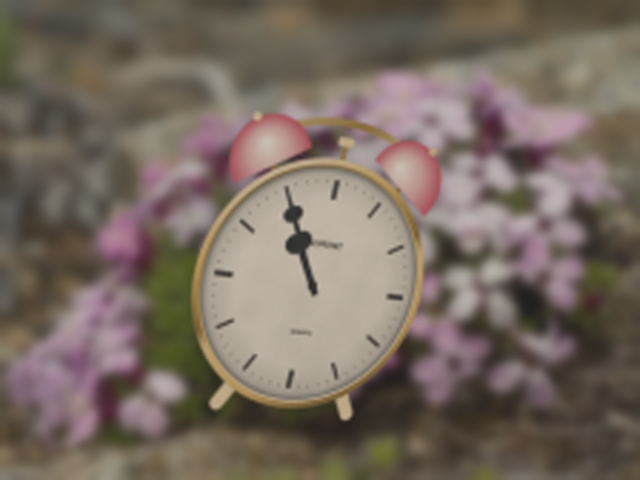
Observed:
10h55
